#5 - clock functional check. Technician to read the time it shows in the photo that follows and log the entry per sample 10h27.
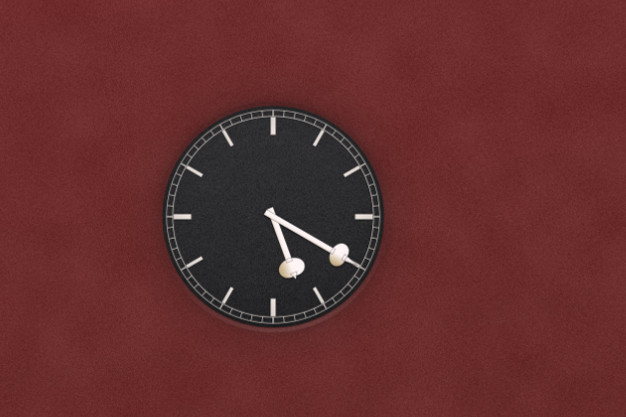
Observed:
5h20
